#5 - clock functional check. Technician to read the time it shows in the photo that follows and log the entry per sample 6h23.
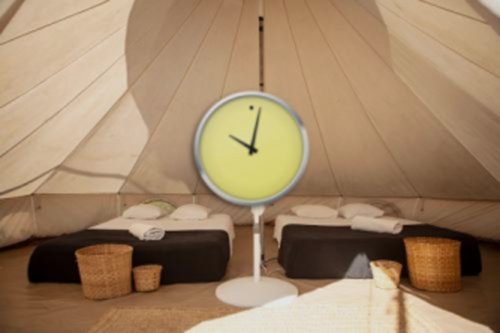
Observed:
10h02
